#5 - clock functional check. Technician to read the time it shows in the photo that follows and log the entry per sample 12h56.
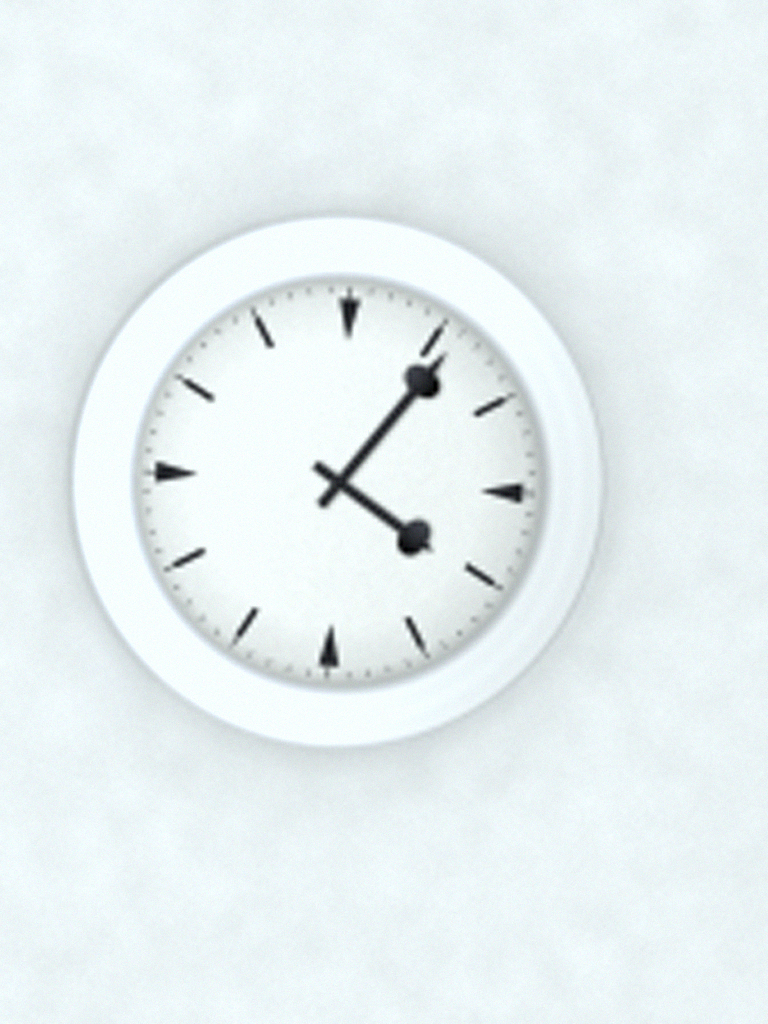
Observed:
4h06
